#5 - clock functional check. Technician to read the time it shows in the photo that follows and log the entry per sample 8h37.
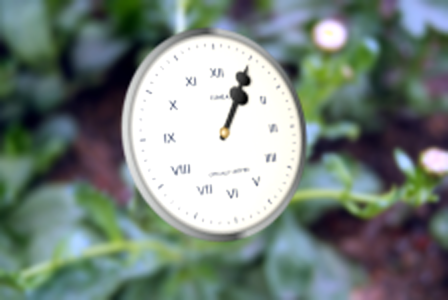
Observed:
1h05
